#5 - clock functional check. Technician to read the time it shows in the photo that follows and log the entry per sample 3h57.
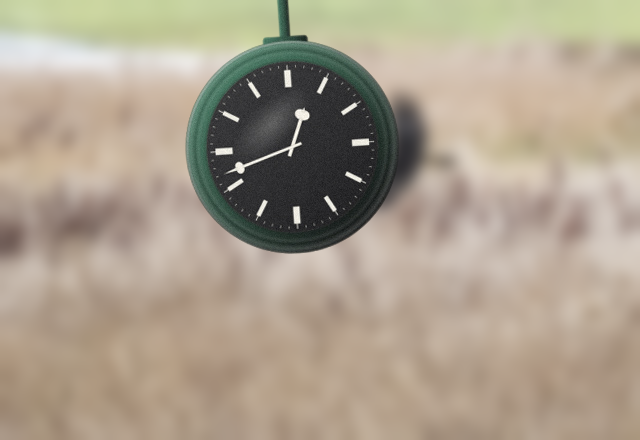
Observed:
12h42
